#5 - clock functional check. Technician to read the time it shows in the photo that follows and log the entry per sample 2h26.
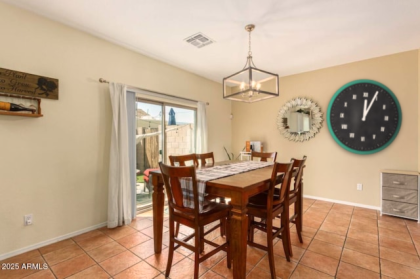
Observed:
12h04
